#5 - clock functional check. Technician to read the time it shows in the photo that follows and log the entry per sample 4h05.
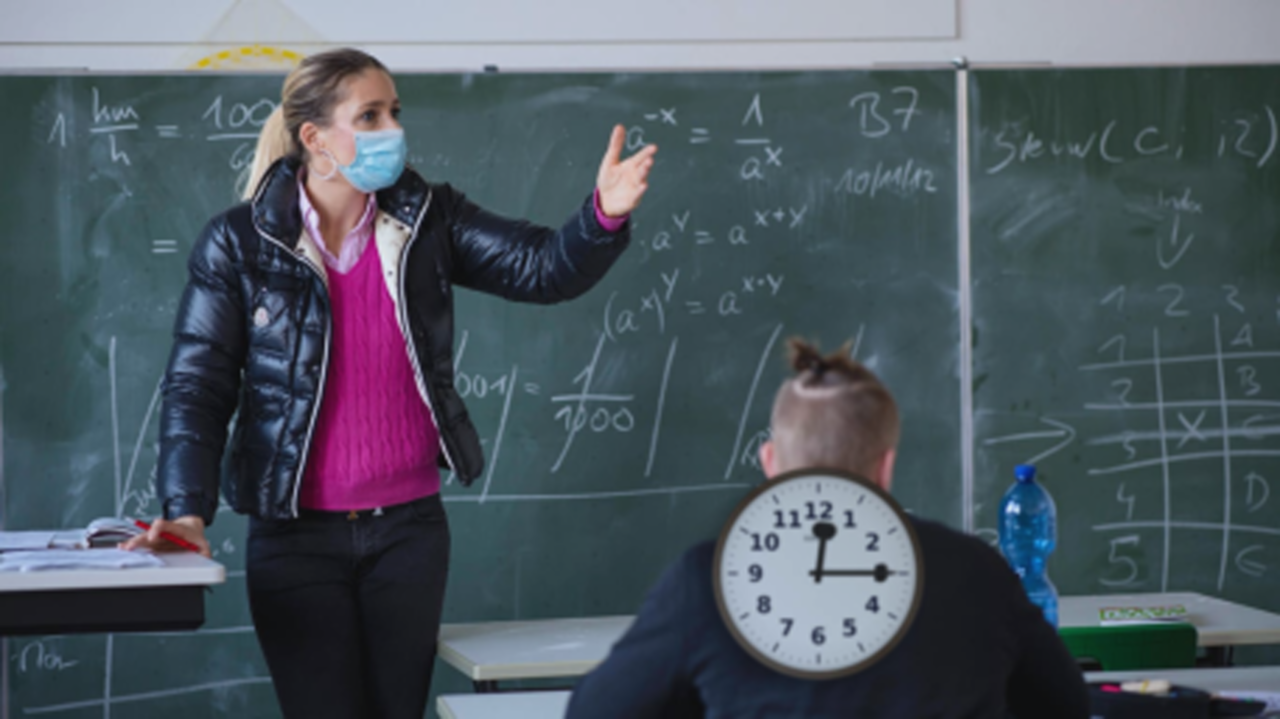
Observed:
12h15
